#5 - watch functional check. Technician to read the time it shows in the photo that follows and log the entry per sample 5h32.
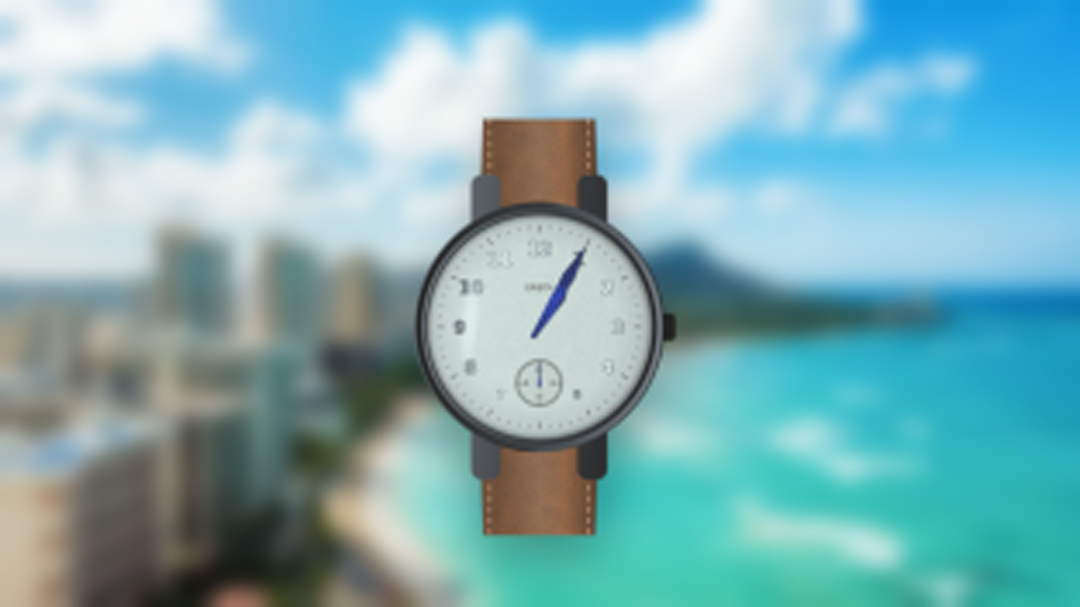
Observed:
1h05
